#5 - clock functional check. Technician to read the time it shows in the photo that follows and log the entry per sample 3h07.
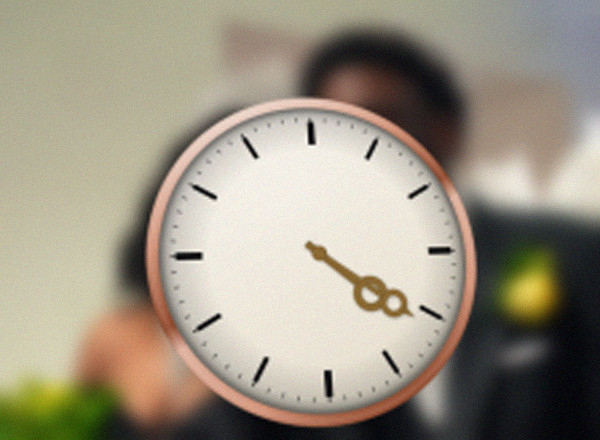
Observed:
4h21
